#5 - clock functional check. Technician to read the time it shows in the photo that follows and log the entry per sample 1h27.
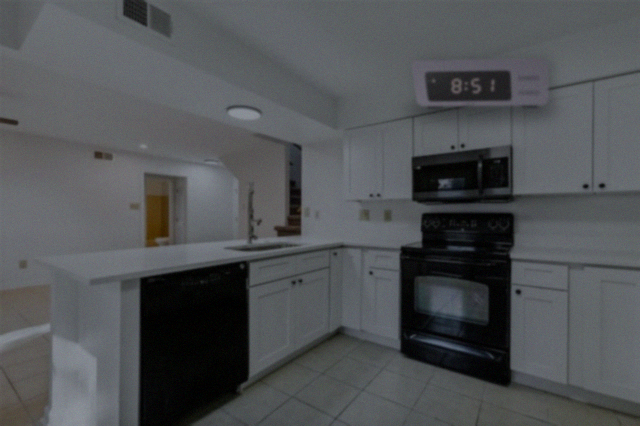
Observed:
8h51
